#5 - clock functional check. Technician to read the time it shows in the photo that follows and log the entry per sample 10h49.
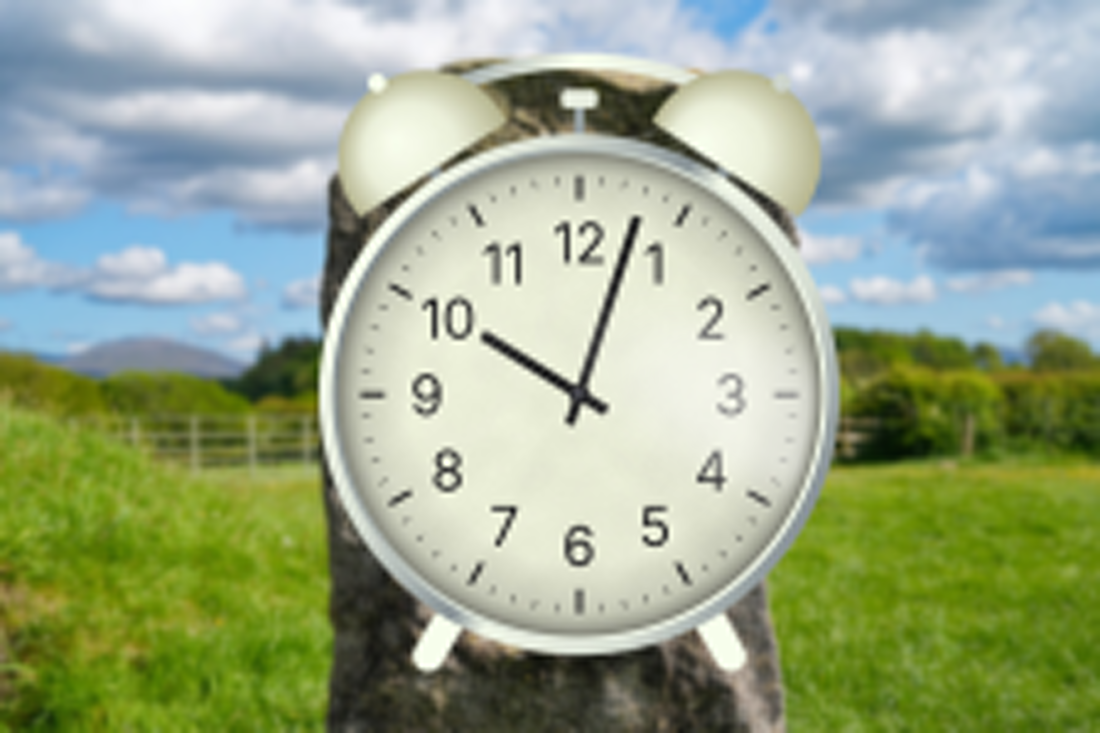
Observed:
10h03
